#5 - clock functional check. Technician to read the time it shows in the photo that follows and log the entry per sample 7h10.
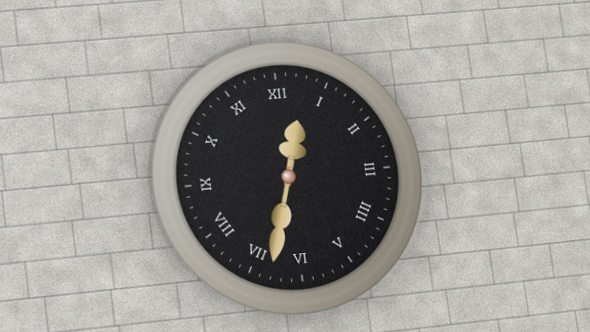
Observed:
12h33
